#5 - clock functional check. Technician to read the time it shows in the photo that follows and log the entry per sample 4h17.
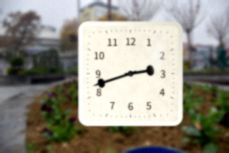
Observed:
2h42
